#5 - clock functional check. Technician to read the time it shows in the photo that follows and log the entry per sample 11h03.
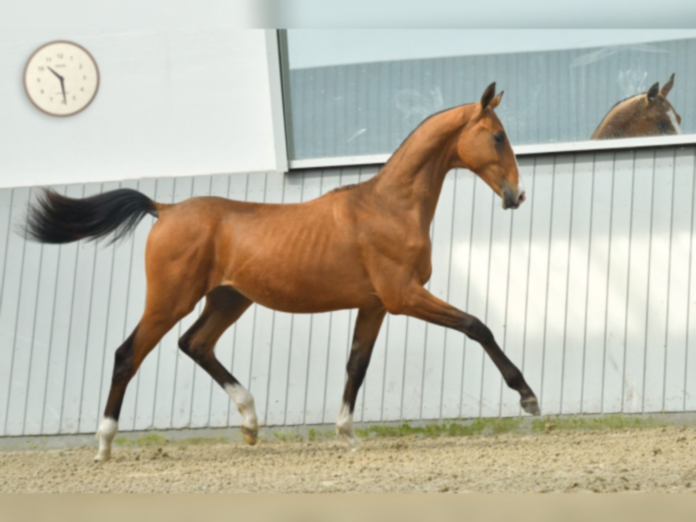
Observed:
10h29
